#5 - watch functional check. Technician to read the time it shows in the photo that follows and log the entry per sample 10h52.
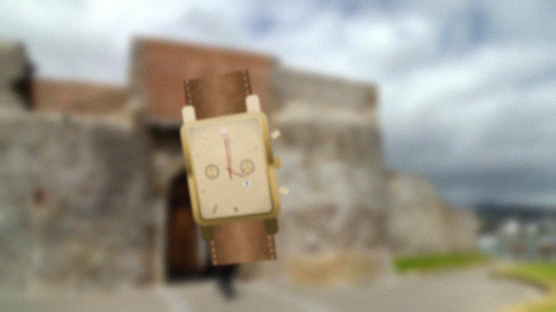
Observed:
4h01
